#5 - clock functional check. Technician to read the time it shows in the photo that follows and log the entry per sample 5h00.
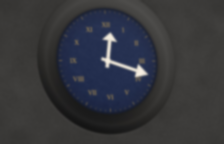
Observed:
12h18
